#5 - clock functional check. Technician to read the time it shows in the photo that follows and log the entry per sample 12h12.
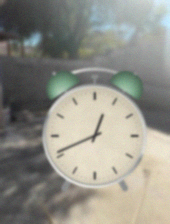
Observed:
12h41
